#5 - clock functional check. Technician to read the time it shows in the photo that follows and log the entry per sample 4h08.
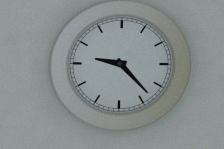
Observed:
9h23
